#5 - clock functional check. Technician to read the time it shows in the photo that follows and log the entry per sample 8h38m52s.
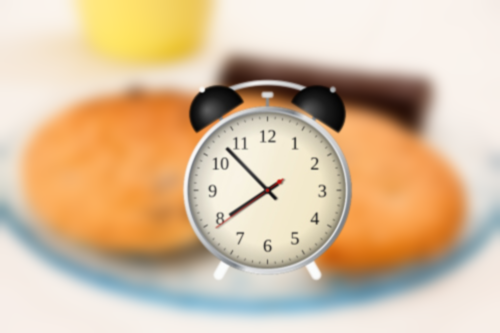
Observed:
7h52m39s
